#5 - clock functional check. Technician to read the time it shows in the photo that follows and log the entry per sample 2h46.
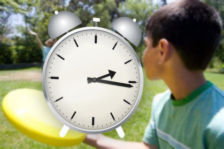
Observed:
2h16
